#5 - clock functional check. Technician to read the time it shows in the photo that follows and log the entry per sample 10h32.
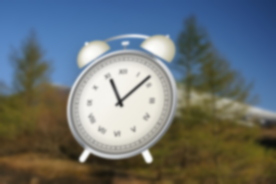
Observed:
11h08
